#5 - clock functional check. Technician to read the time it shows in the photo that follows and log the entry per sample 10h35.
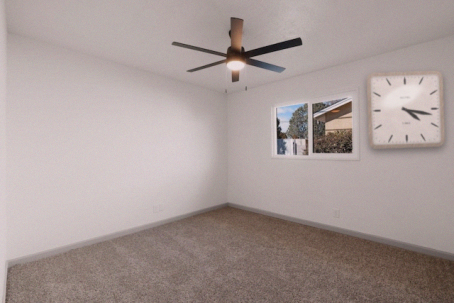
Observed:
4h17
